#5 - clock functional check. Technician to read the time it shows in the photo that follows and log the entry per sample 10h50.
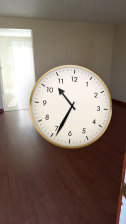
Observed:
10h34
